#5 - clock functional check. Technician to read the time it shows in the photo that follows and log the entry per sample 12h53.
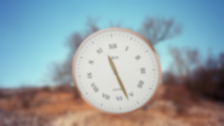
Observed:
11h27
